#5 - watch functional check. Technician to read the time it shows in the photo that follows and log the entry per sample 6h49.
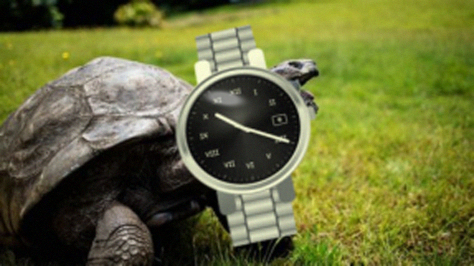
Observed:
10h20
